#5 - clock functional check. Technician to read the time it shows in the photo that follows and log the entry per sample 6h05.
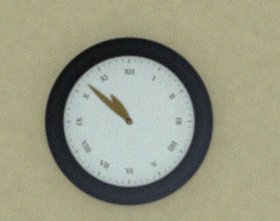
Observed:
10h52
